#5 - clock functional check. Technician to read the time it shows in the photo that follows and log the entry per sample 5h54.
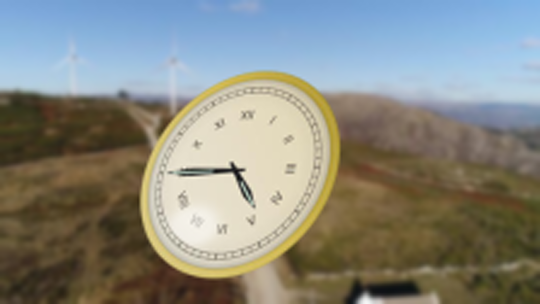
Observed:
4h45
